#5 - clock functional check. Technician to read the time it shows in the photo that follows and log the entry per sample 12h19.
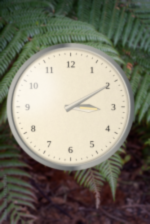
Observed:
3h10
